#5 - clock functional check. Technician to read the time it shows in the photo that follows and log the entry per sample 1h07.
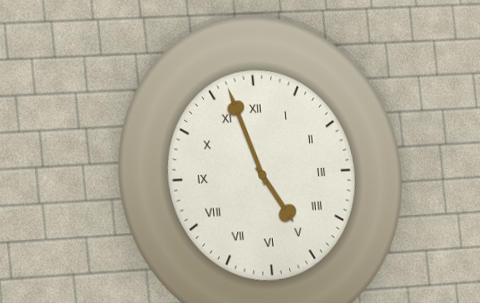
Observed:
4h57
